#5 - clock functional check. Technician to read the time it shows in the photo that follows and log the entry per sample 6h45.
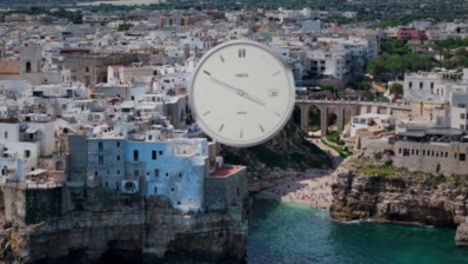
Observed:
3h49
